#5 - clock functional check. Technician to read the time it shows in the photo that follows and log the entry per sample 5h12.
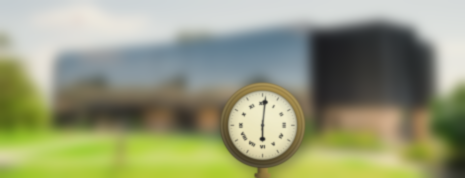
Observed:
6h01
